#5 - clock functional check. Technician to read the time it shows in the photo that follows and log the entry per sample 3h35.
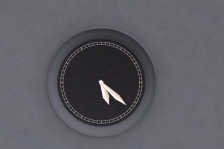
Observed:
5h22
